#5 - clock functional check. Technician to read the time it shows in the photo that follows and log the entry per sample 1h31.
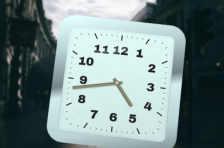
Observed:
4h43
